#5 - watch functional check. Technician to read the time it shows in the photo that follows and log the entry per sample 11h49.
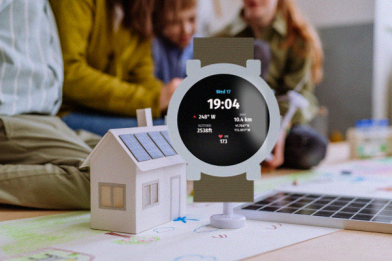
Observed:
19h04
